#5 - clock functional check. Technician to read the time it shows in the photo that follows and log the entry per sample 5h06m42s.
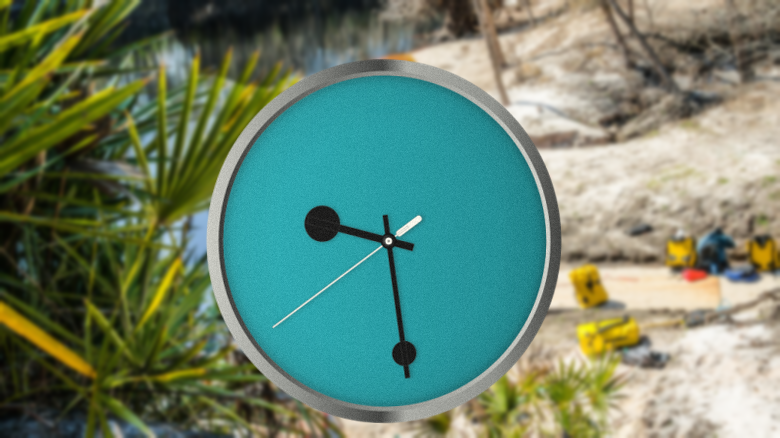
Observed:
9h28m39s
